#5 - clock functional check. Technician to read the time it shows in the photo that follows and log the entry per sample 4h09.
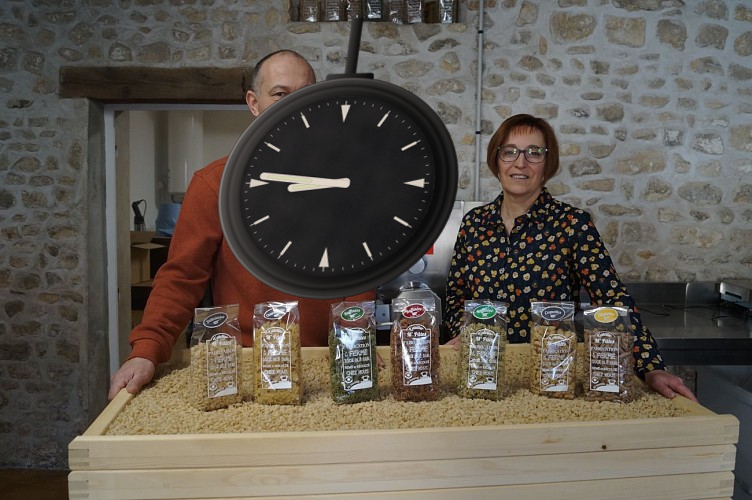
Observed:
8h46
